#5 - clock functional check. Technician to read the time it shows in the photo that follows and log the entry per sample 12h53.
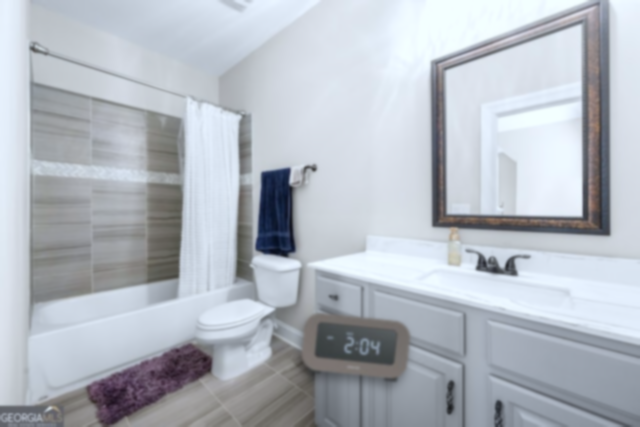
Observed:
2h04
